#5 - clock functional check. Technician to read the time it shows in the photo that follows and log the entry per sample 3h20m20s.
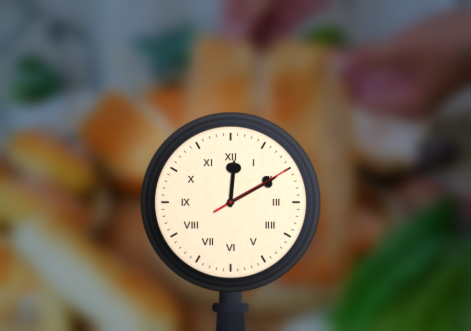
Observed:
12h10m10s
